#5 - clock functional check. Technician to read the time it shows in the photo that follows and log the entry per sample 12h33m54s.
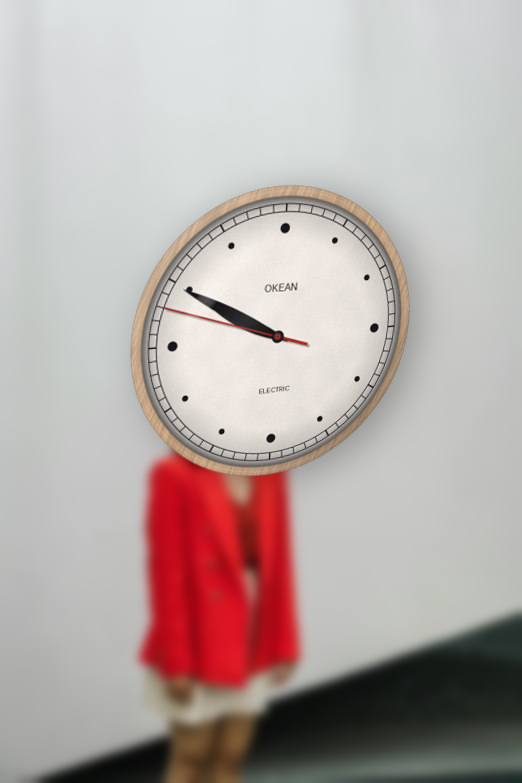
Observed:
9h49m48s
